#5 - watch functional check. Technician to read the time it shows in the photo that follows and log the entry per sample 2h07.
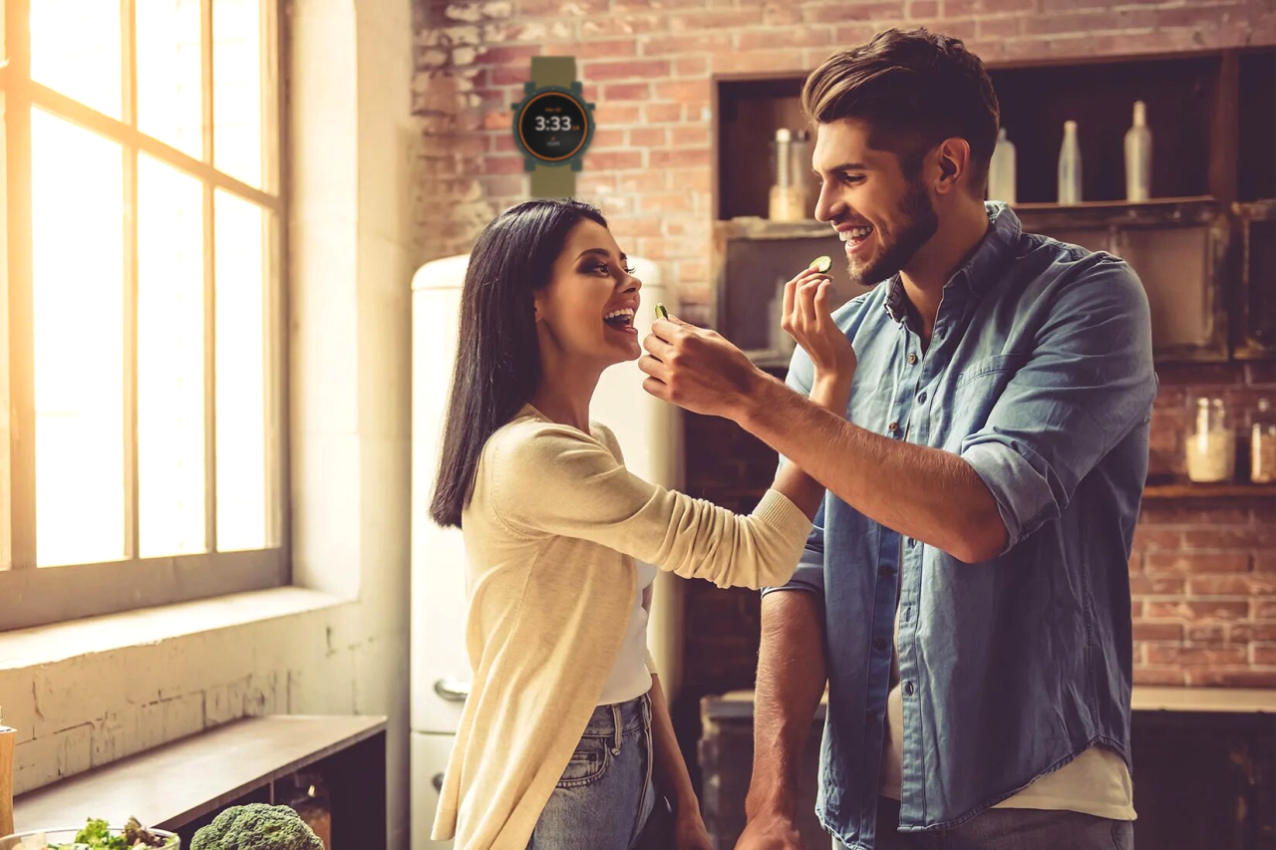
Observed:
3h33
